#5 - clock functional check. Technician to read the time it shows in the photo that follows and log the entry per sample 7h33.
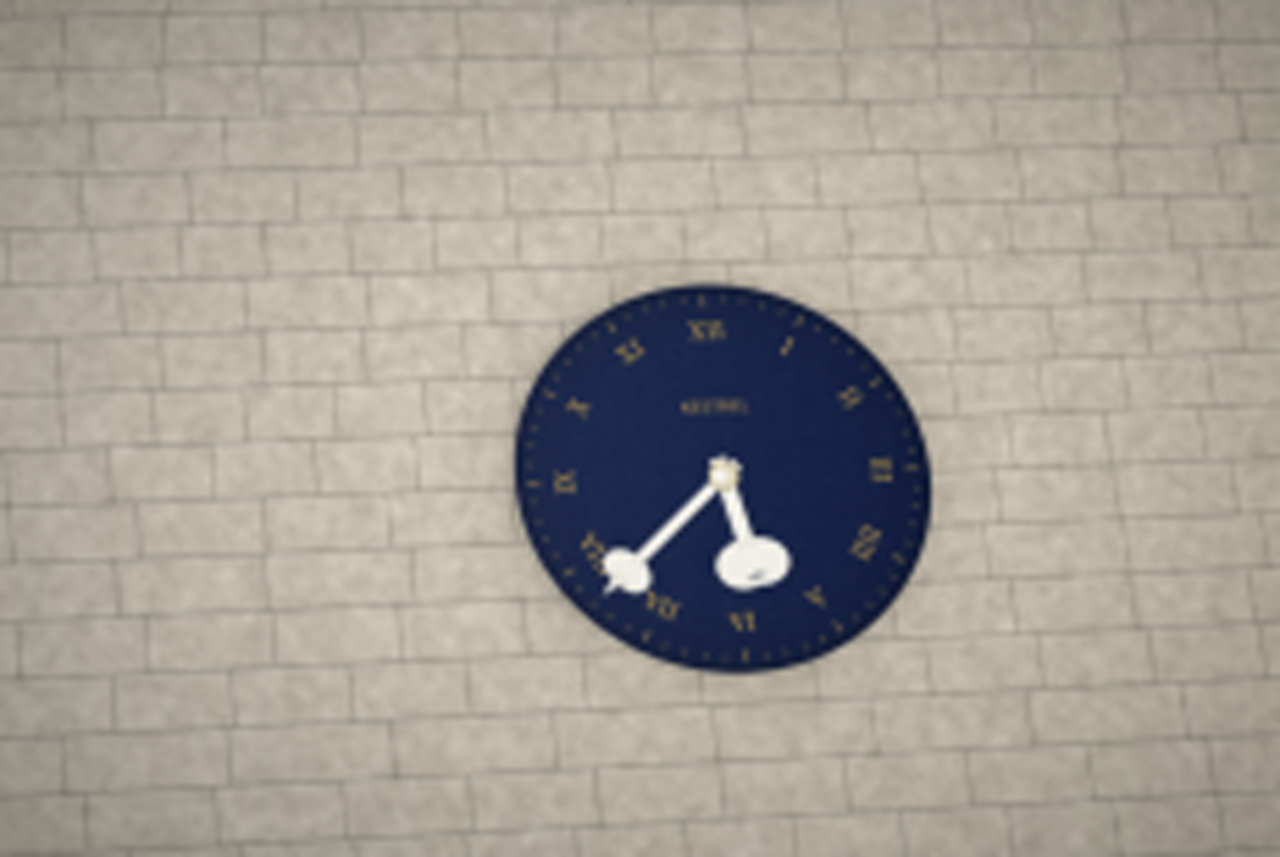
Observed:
5h38
